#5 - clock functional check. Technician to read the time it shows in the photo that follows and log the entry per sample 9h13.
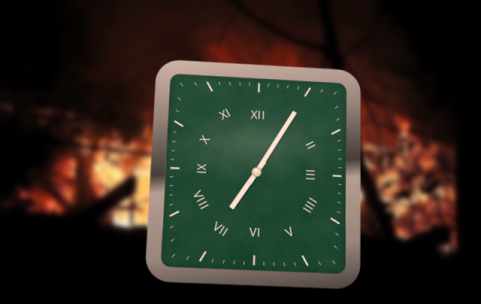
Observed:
7h05
